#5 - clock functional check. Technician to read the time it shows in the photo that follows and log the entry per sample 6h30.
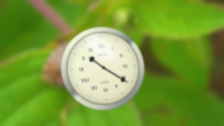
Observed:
10h21
